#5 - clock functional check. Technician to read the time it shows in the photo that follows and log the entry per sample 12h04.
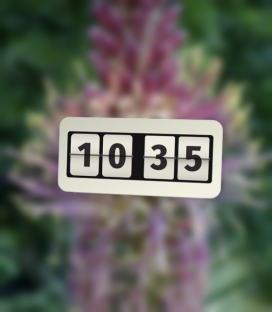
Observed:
10h35
